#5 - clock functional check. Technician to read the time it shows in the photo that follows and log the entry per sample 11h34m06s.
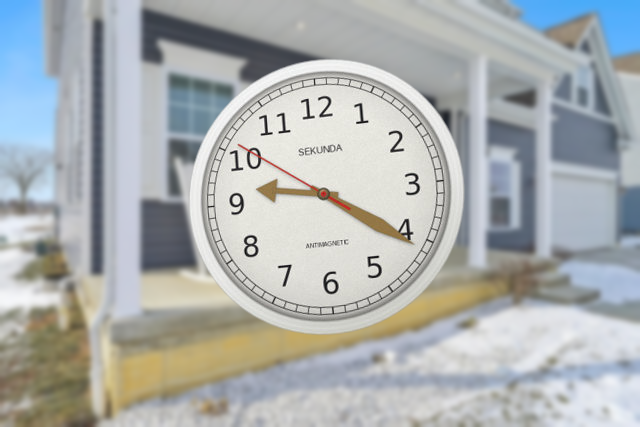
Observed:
9h20m51s
